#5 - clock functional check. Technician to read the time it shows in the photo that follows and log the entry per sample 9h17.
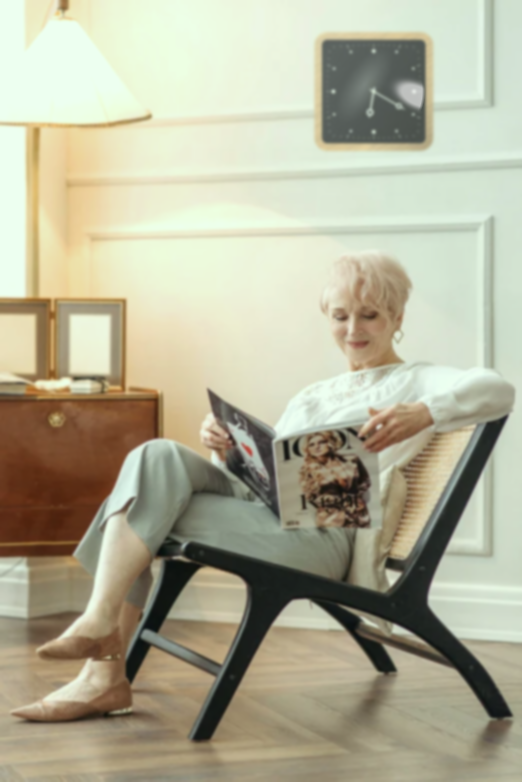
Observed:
6h20
